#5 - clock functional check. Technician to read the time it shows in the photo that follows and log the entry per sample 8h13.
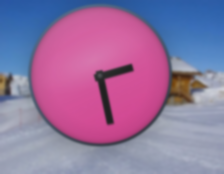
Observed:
2h28
